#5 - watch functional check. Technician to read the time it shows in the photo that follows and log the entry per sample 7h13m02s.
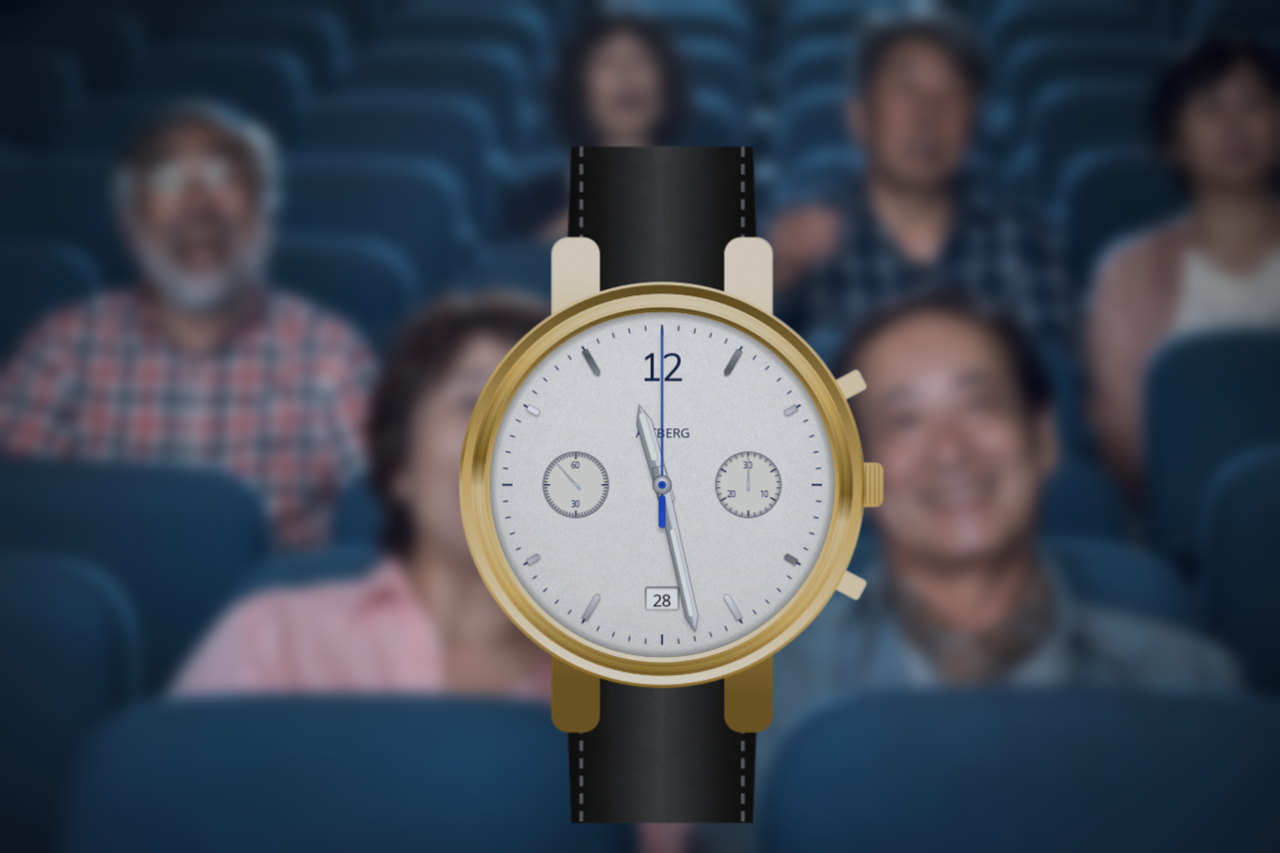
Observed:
11h27m53s
